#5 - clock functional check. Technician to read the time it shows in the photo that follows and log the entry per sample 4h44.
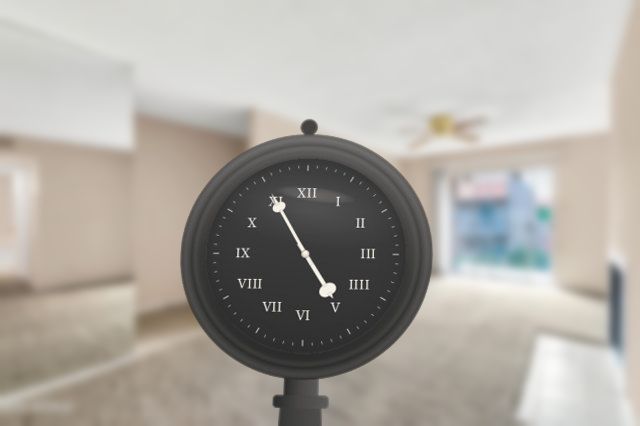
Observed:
4h55
